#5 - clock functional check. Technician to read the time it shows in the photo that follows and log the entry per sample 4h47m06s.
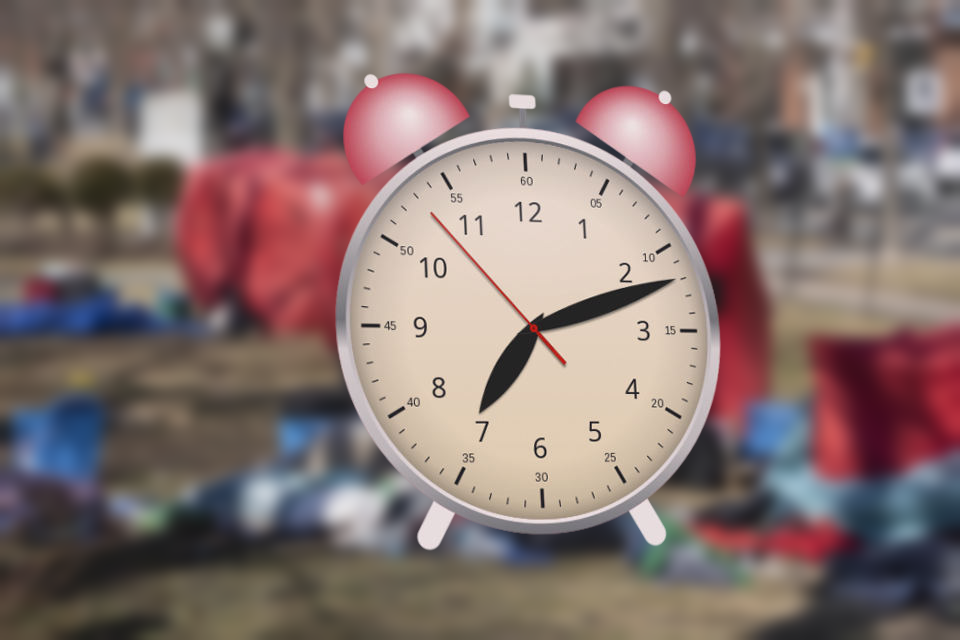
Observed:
7h11m53s
